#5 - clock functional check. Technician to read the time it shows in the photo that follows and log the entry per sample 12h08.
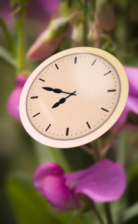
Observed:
7h48
